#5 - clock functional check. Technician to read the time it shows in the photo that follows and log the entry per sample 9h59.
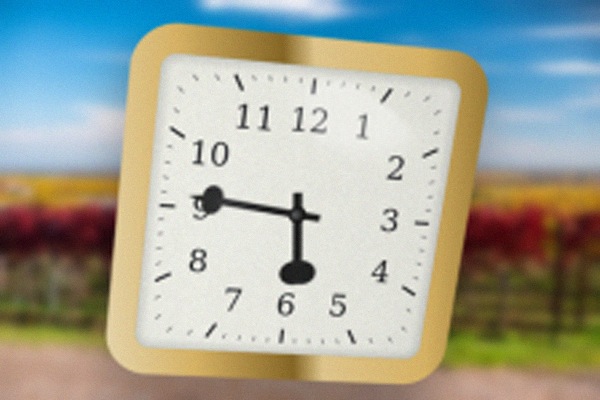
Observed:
5h46
